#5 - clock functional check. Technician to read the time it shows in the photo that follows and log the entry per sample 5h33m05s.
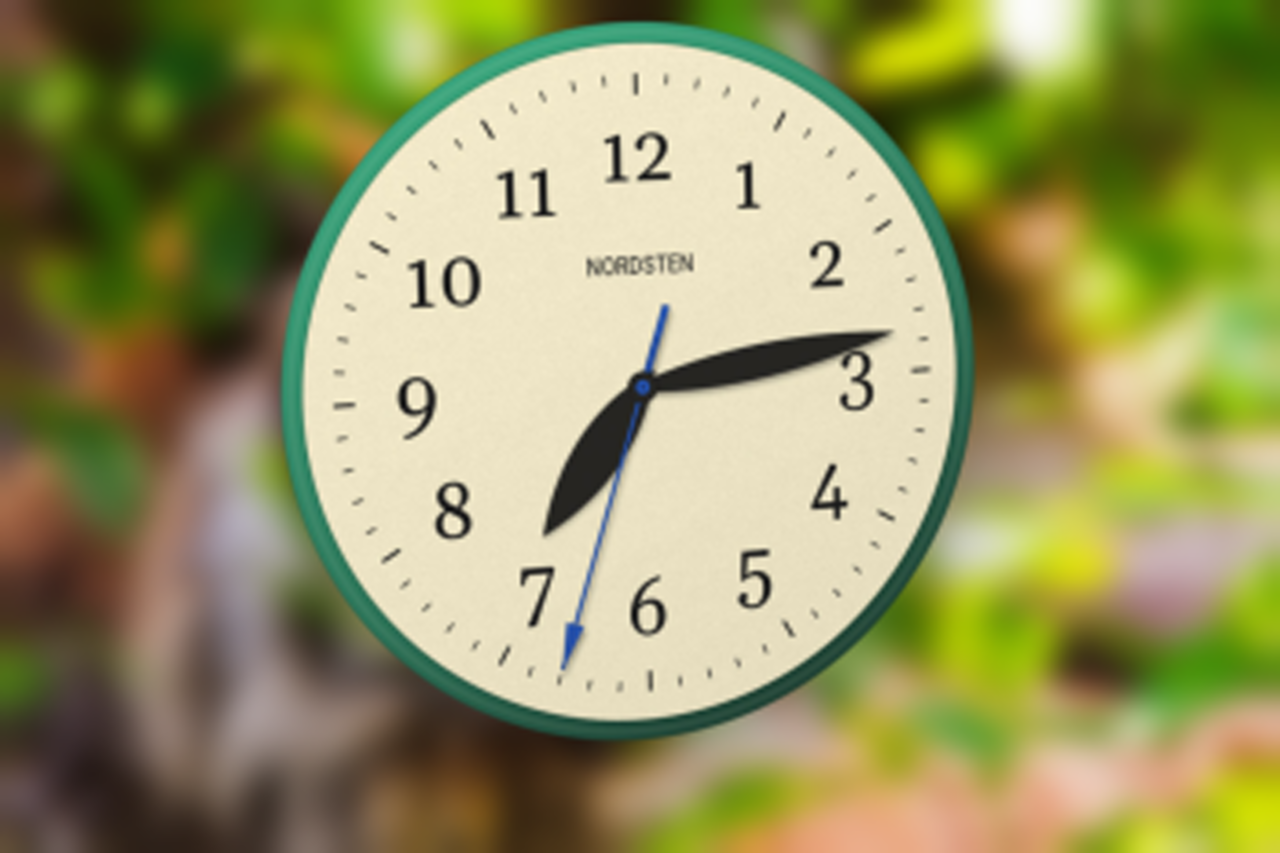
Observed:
7h13m33s
